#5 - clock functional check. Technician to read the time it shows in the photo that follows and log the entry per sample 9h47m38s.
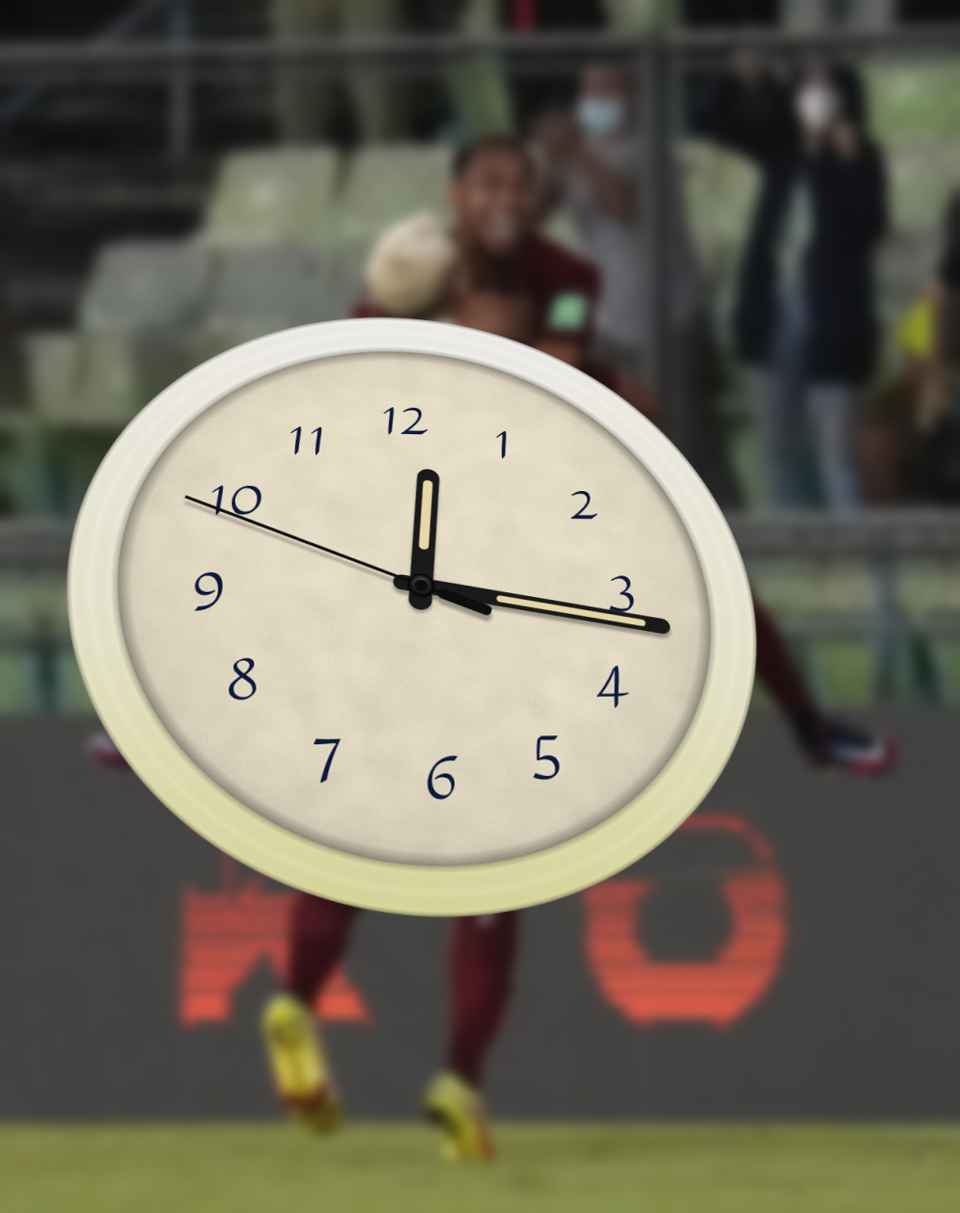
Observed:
12h16m49s
